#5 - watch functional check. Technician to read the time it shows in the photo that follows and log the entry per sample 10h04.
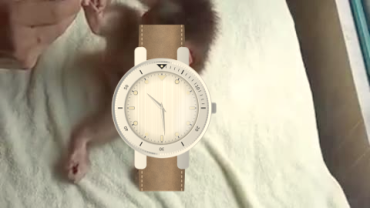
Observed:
10h29
